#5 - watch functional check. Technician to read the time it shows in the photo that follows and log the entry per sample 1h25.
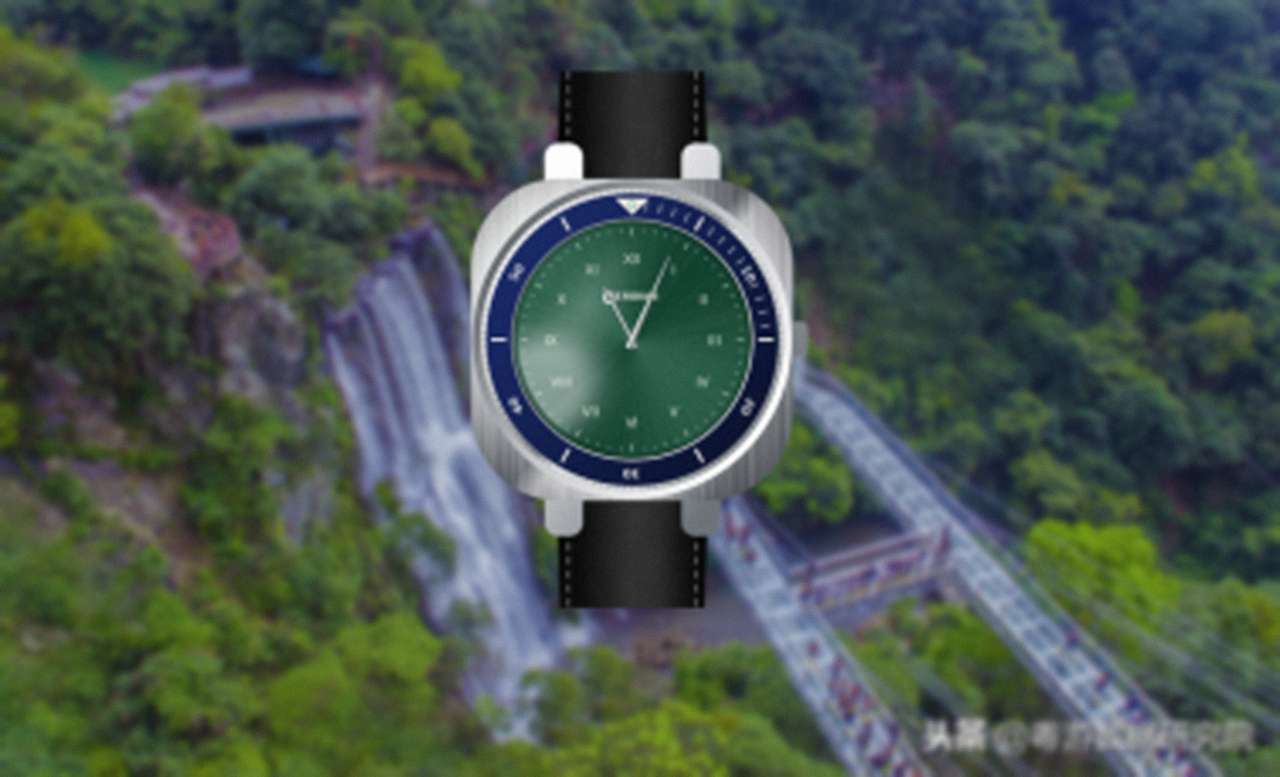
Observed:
11h04
